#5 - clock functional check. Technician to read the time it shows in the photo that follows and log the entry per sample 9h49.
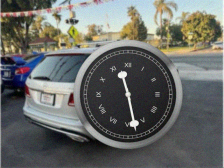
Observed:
11h28
